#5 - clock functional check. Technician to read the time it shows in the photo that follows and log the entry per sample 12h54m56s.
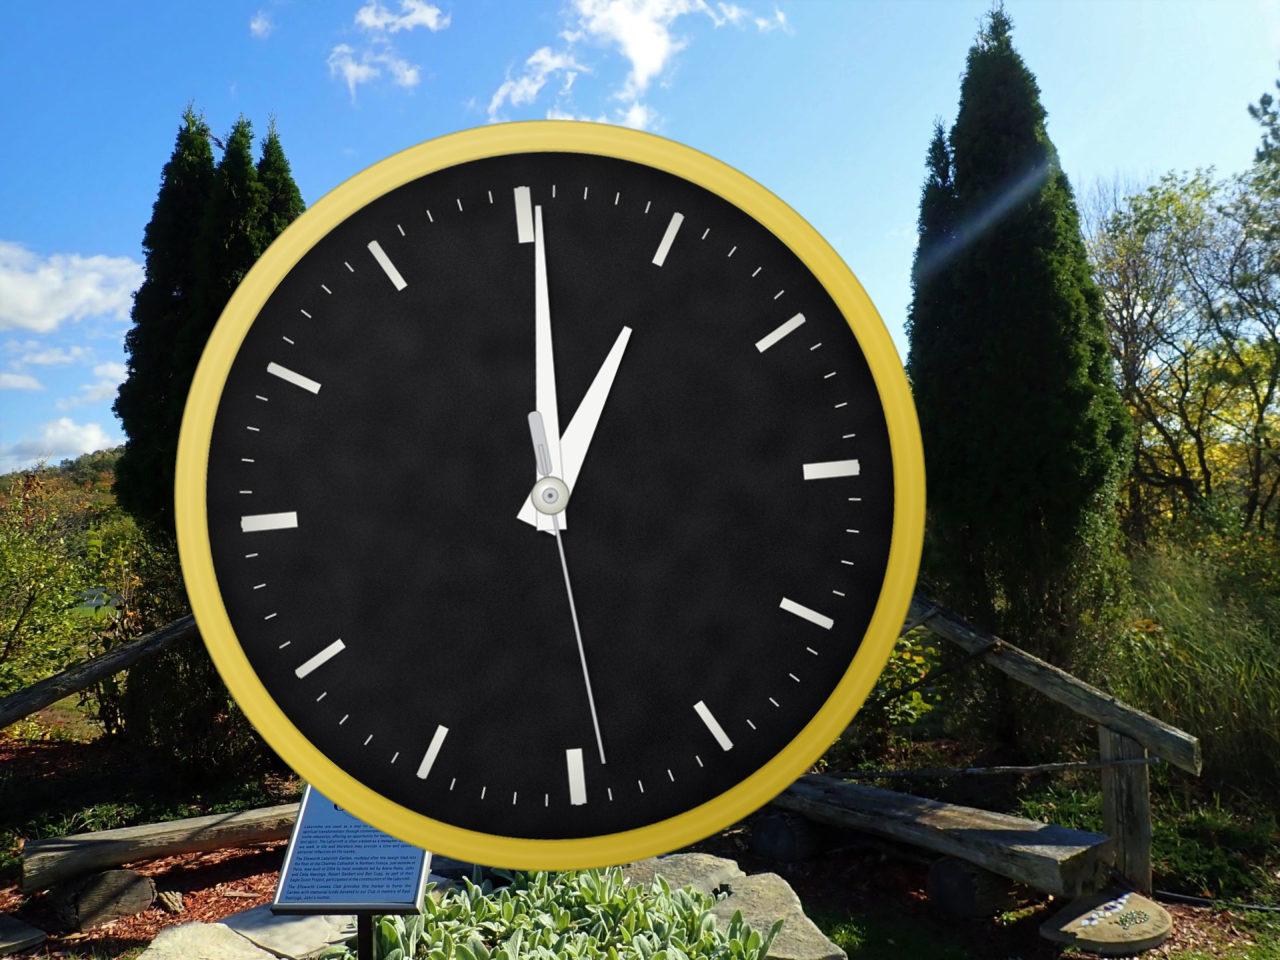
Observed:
1h00m29s
